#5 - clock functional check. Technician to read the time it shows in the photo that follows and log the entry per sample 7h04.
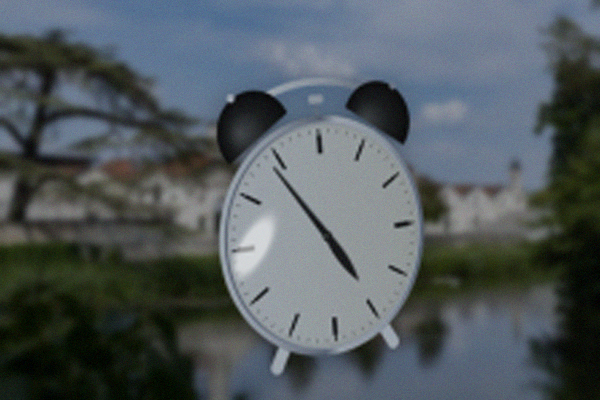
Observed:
4h54
